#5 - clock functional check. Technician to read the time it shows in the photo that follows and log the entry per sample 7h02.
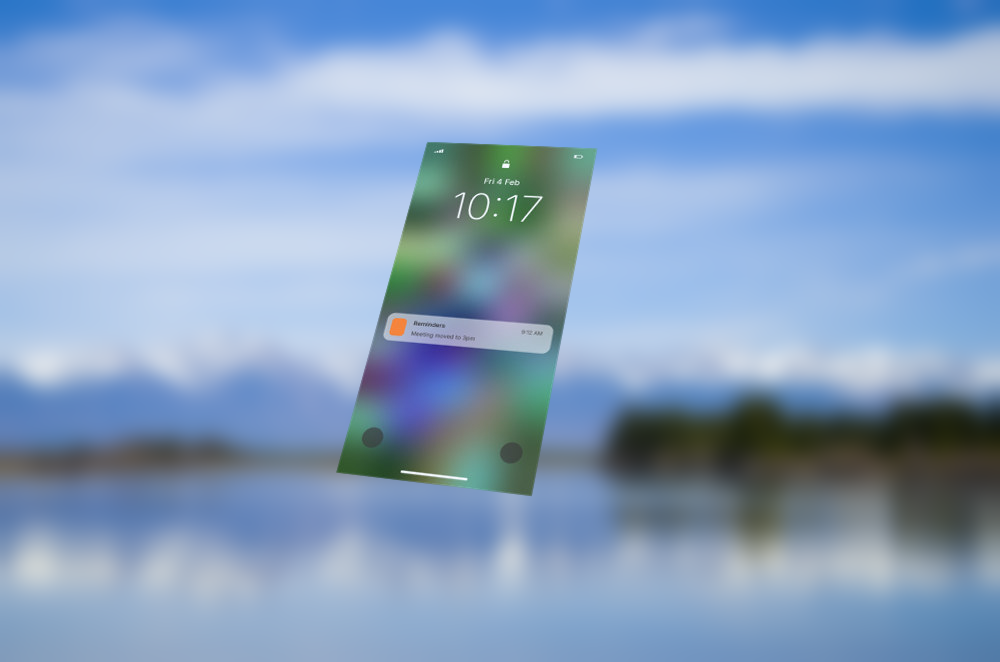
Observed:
10h17
